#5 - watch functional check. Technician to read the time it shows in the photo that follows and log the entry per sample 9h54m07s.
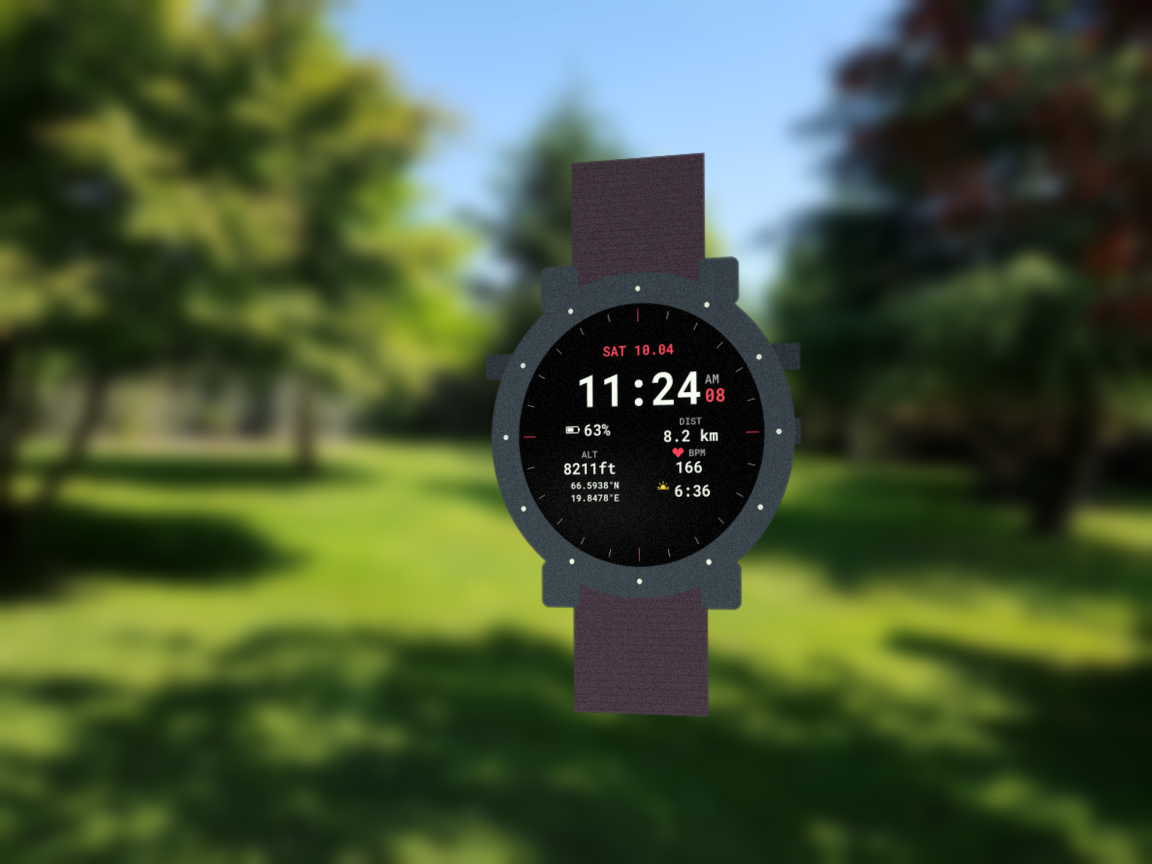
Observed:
11h24m08s
